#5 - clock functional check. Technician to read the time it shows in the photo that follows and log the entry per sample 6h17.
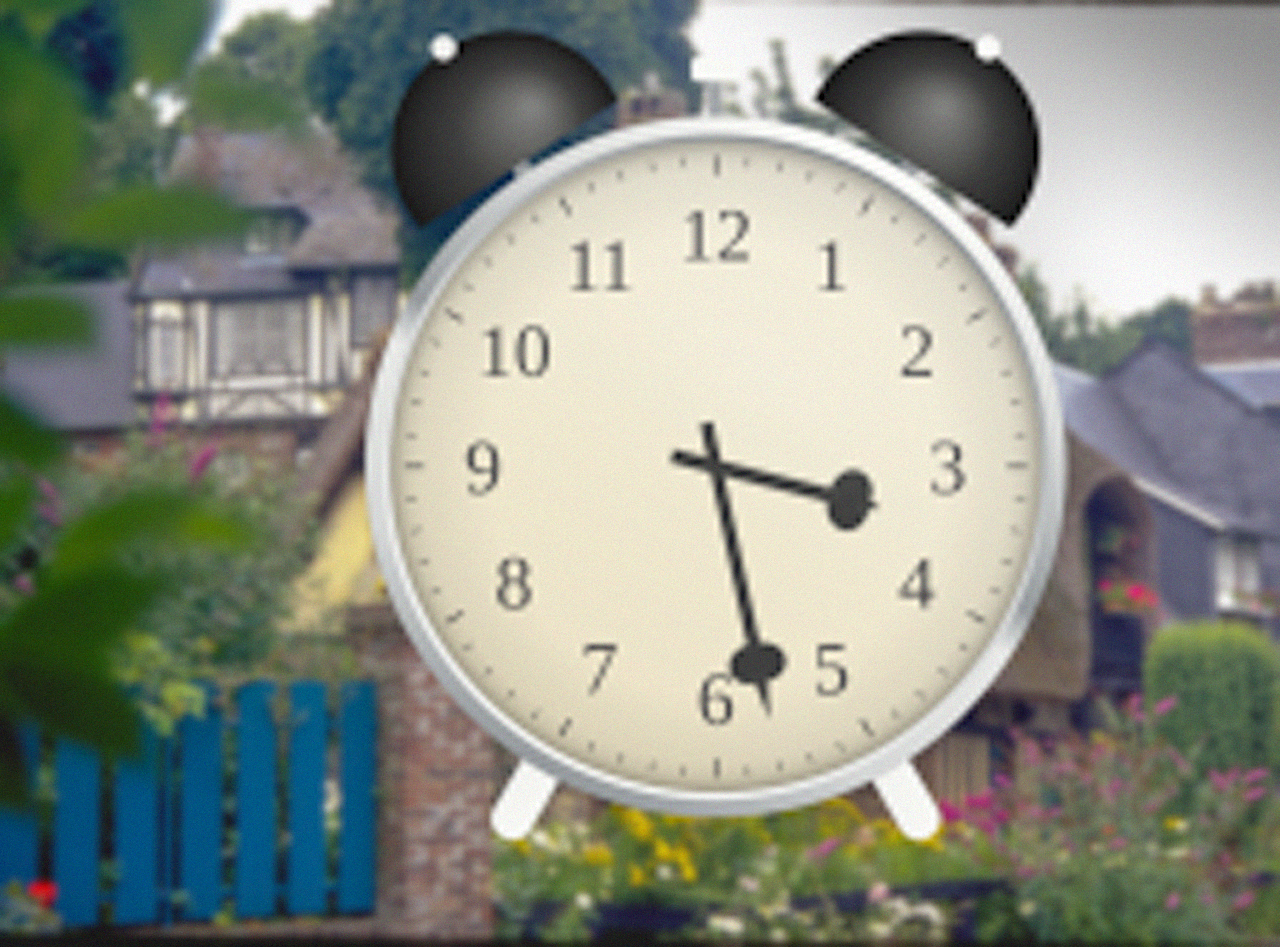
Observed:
3h28
